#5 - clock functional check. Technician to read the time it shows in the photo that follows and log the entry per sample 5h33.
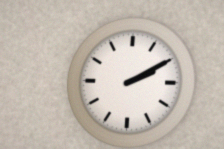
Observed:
2h10
